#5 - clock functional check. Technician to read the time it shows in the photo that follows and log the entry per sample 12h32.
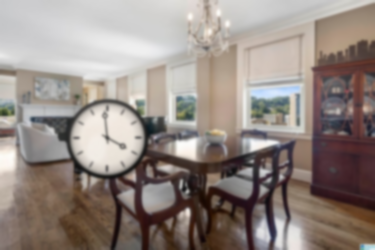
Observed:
3h59
